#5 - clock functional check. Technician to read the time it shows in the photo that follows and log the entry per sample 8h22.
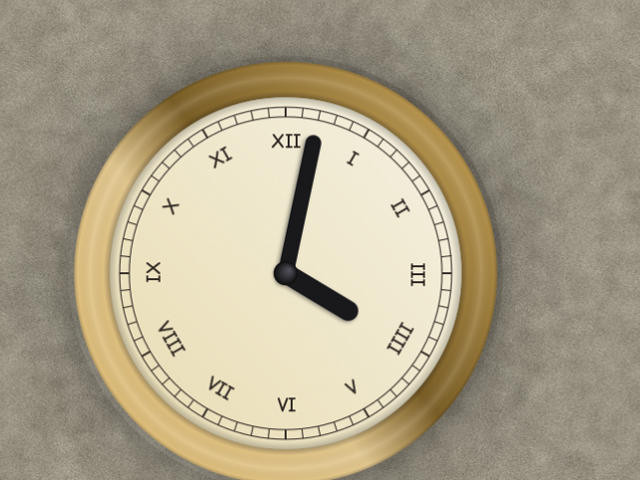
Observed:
4h02
